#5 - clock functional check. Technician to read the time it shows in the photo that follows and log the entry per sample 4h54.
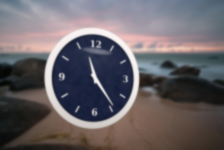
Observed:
11h24
